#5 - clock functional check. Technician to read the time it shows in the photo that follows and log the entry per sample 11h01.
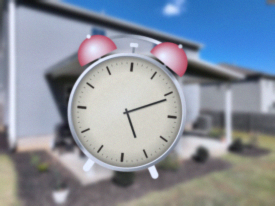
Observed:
5h11
